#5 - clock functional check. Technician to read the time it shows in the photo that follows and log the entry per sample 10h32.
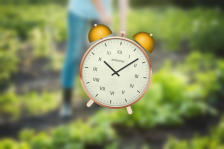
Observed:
10h08
